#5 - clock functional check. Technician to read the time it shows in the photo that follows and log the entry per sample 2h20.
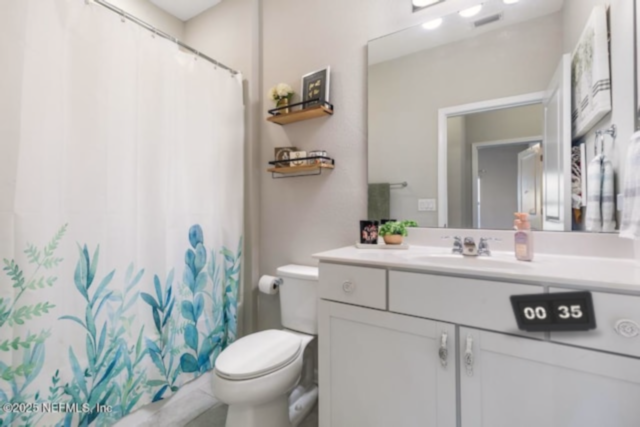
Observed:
0h35
